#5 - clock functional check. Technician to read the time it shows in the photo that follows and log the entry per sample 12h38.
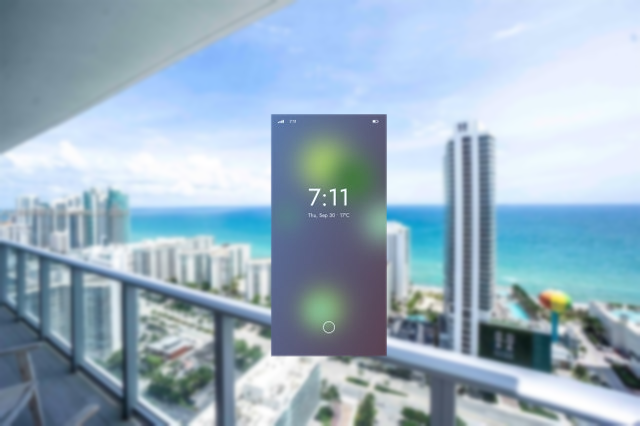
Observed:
7h11
